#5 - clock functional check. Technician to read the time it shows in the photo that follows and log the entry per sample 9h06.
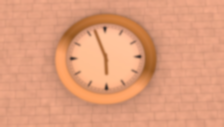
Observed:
5h57
